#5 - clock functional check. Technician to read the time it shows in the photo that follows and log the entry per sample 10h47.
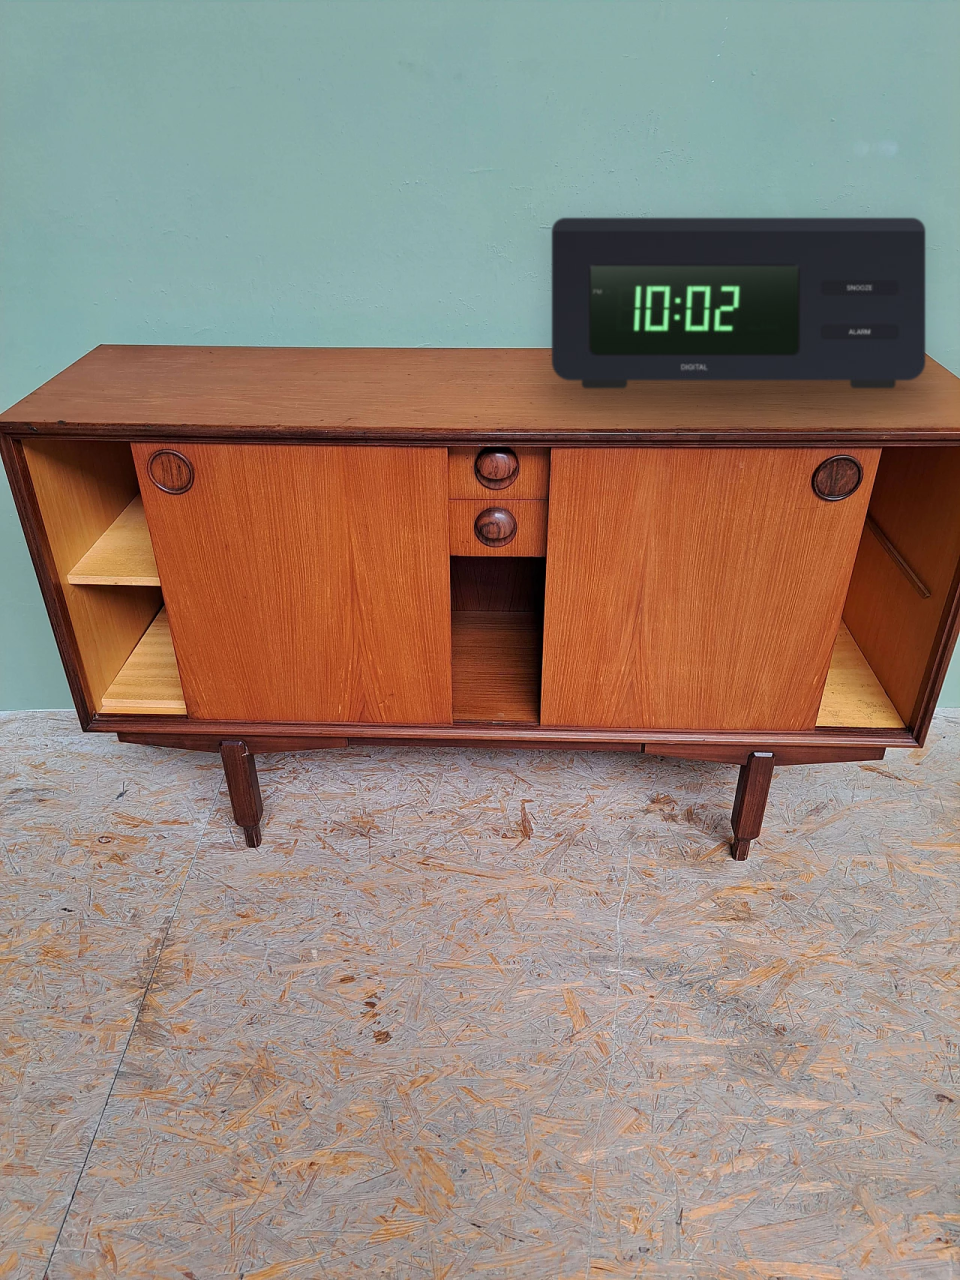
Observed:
10h02
